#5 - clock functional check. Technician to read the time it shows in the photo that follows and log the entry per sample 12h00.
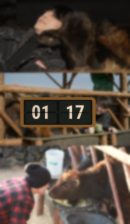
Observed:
1h17
